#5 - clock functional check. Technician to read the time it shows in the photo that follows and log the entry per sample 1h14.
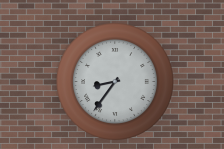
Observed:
8h36
